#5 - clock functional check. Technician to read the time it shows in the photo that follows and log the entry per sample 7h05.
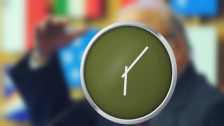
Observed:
6h07
